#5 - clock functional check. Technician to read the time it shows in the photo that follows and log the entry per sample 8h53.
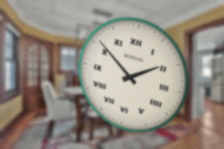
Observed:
1h51
